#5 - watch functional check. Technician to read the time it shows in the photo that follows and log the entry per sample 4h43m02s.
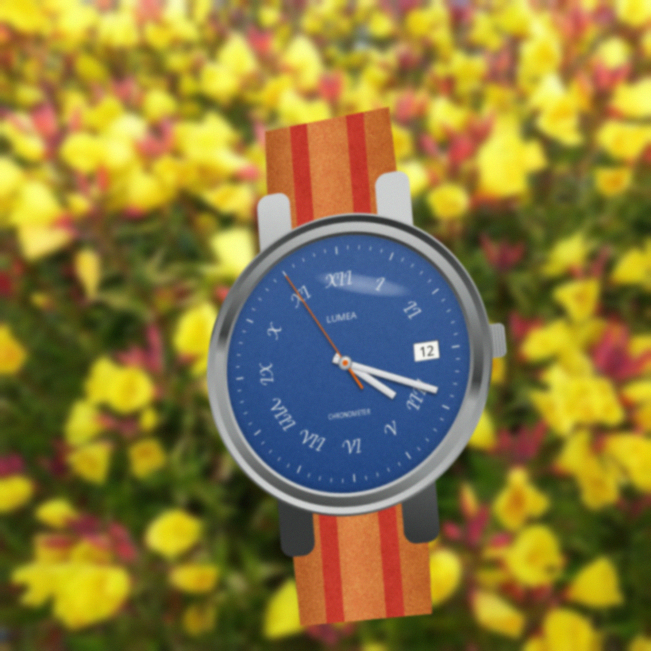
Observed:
4h18m55s
